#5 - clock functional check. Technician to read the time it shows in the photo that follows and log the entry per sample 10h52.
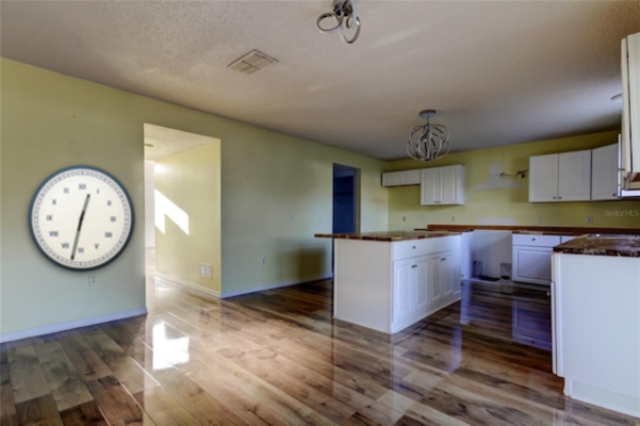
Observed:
12h32
